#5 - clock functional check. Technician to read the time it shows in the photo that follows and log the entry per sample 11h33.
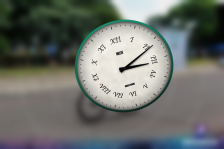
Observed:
3h11
